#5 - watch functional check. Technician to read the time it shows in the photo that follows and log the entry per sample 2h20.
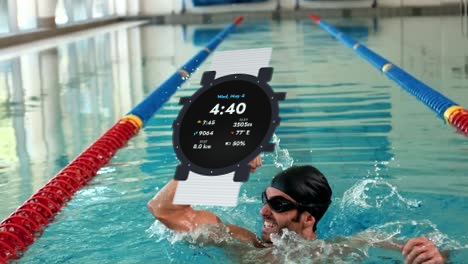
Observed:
4h40
